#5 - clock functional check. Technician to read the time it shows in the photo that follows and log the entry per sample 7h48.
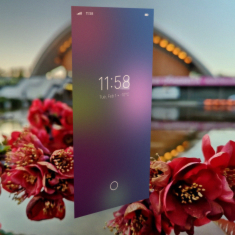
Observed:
11h58
